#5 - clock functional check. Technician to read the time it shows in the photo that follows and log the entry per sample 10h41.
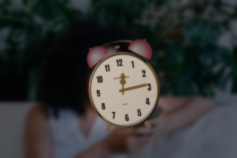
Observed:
12h14
